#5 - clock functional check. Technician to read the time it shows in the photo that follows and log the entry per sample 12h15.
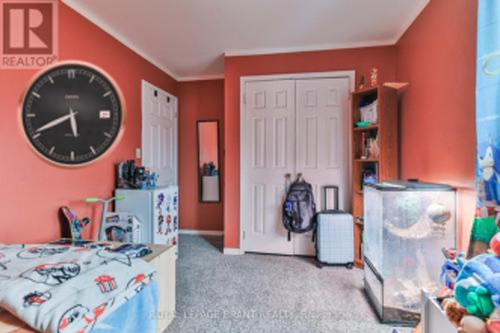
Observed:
5h41
